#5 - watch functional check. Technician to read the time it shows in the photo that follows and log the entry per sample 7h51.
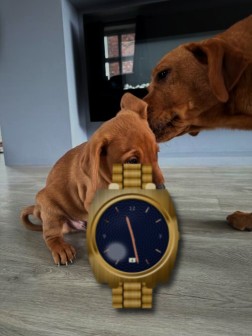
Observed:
11h28
